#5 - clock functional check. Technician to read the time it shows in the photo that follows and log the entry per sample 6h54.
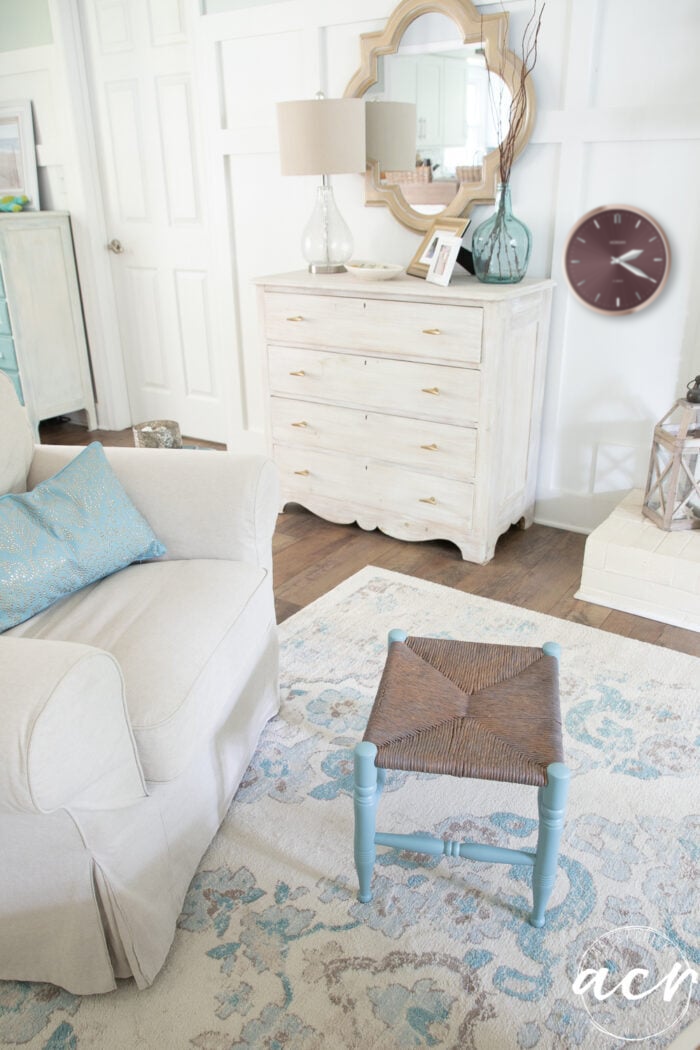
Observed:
2h20
